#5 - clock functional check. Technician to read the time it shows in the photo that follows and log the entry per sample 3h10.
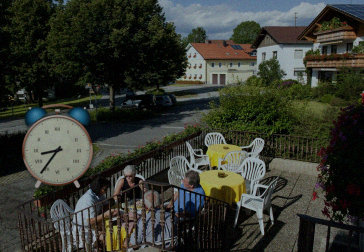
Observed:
8h36
